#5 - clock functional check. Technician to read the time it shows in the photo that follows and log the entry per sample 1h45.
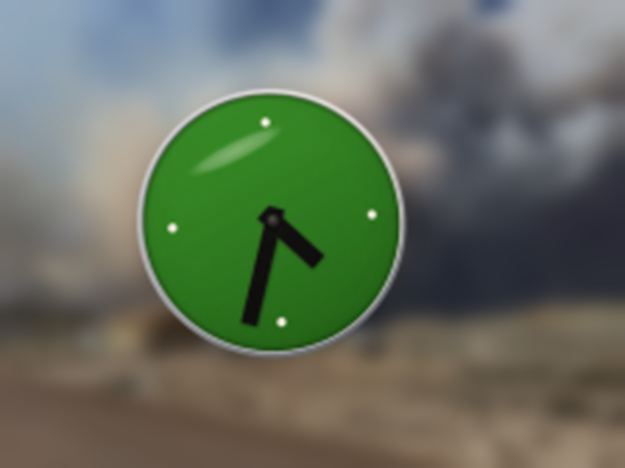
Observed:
4h33
